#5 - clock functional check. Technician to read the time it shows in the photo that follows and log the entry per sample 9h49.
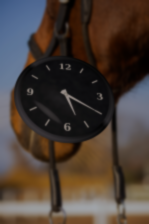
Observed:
5h20
